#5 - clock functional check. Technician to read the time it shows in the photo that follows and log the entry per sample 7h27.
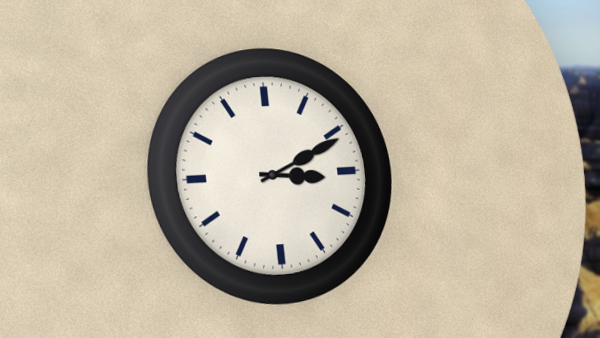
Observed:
3h11
